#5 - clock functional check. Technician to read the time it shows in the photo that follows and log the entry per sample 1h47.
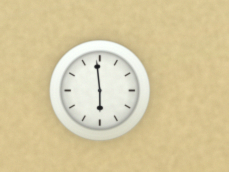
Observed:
5h59
